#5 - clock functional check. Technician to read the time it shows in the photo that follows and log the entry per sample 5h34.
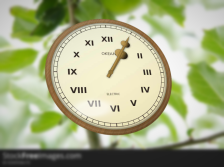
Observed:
1h05
